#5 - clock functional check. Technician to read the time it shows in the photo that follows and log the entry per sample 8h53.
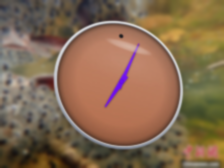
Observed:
7h04
